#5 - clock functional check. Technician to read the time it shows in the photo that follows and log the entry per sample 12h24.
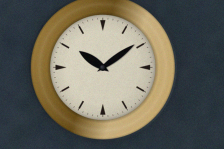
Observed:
10h09
